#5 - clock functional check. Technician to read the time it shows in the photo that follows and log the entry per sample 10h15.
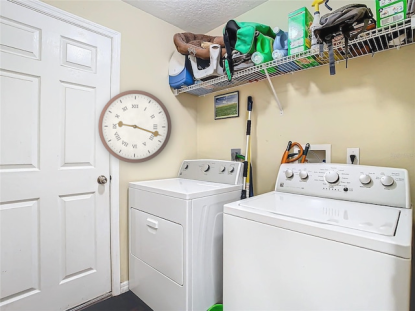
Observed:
9h18
